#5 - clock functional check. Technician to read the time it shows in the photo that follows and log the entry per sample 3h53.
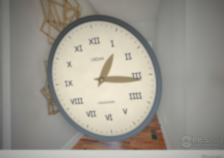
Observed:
1h16
